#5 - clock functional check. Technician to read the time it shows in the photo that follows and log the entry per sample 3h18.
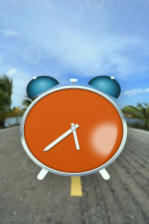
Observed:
5h38
